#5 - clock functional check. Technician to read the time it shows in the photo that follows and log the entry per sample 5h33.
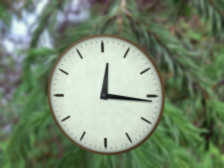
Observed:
12h16
